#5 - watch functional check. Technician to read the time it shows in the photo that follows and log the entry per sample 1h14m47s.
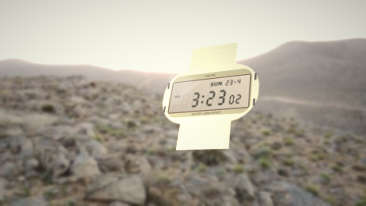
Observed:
3h23m02s
